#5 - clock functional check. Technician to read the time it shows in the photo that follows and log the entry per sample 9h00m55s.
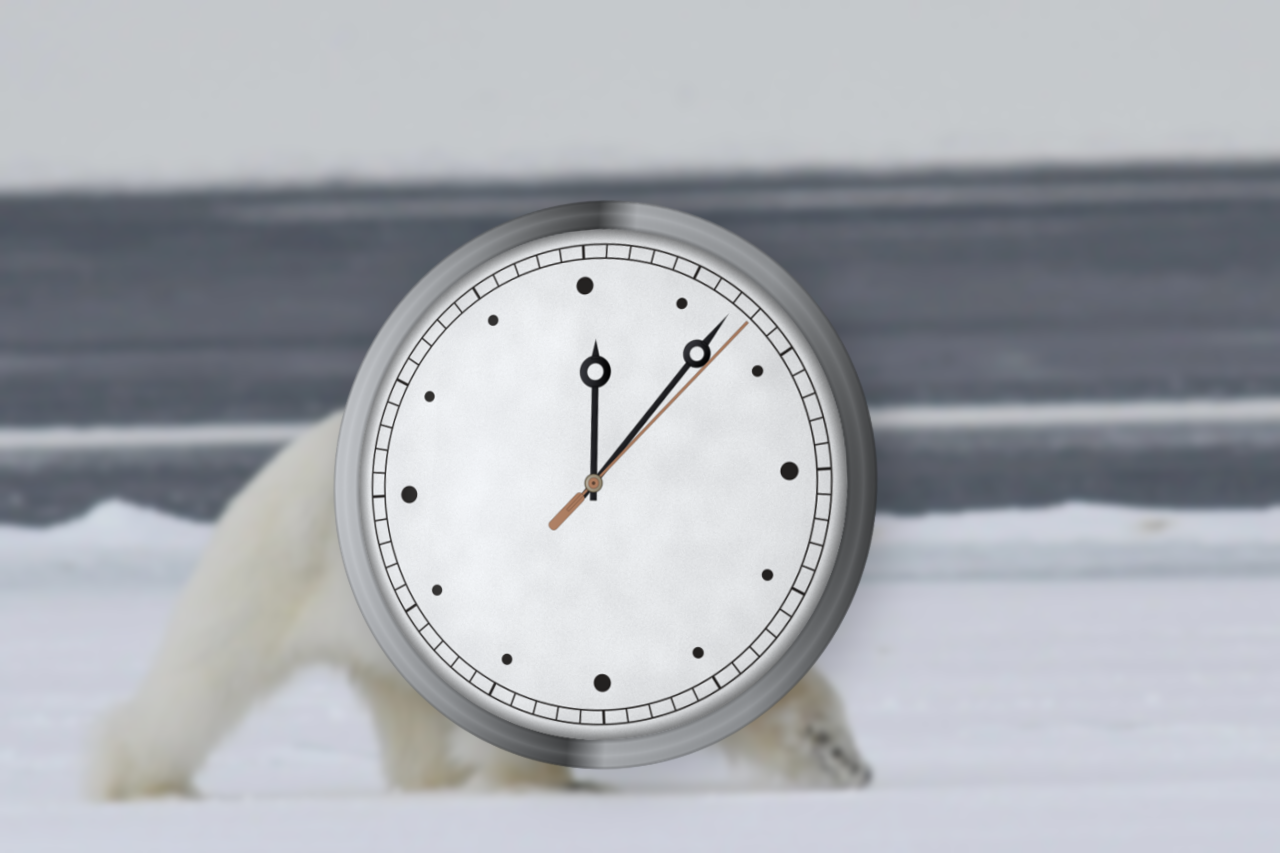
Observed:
12h07m08s
